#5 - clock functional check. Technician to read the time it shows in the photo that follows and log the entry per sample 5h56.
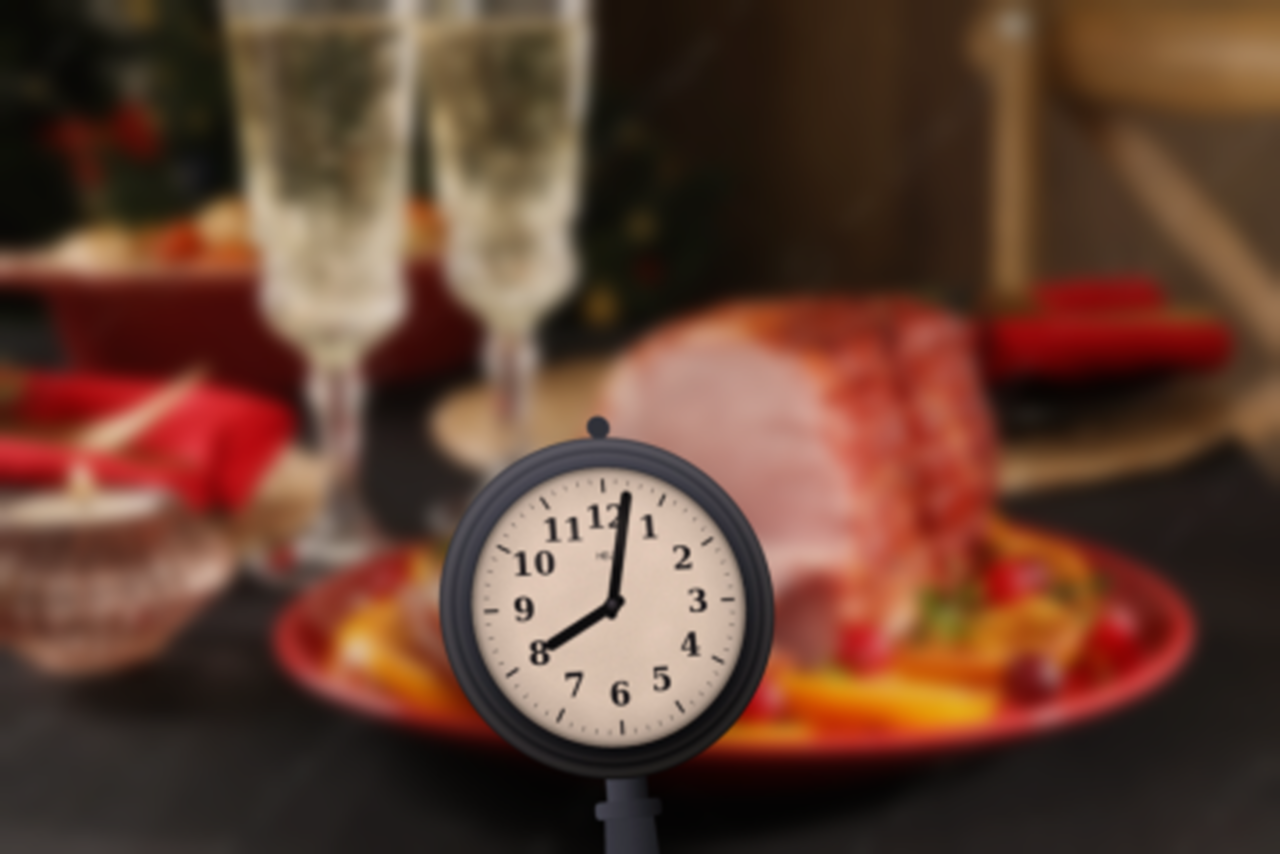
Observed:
8h02
